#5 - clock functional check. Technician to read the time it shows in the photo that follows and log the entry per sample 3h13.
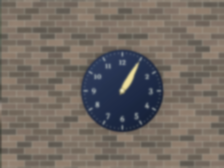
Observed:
1h05
